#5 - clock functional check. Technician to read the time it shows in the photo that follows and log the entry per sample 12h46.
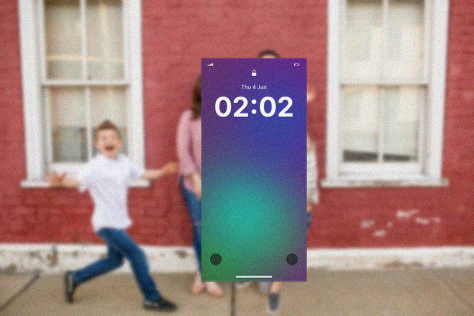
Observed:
2h02
